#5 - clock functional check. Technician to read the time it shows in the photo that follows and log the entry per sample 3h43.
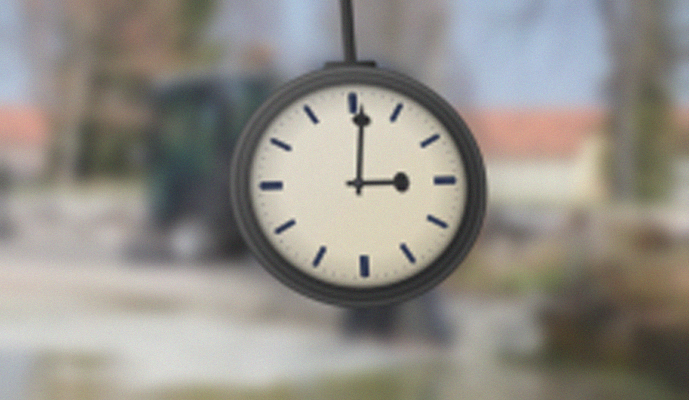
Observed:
3h01
